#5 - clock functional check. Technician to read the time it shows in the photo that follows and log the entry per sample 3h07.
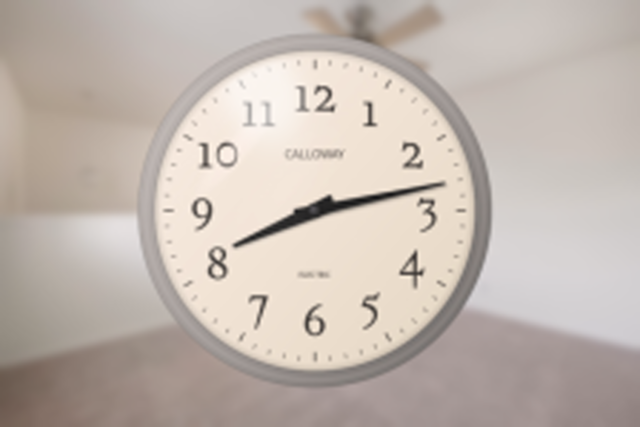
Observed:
8h13
